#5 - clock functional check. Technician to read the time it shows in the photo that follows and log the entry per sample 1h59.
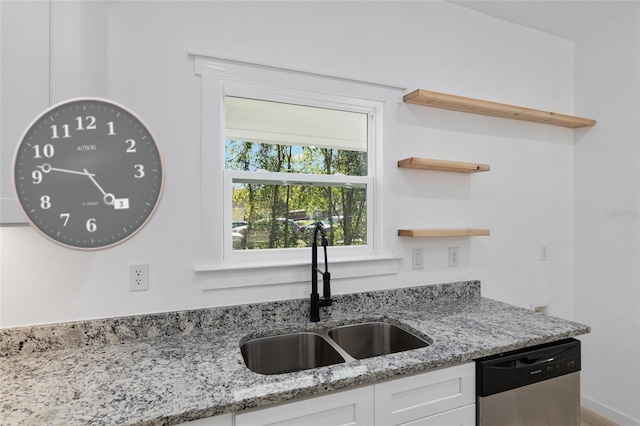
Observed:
4h47
